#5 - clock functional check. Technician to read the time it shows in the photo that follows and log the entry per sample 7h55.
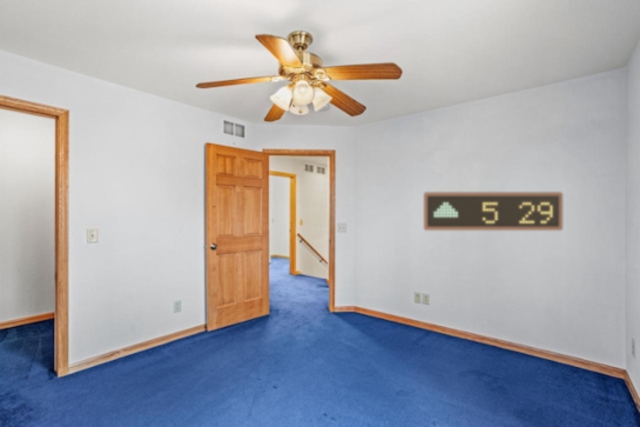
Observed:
5h29
